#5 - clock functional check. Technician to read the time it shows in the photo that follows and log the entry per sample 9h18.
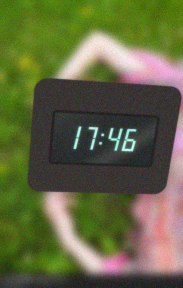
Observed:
17h46
